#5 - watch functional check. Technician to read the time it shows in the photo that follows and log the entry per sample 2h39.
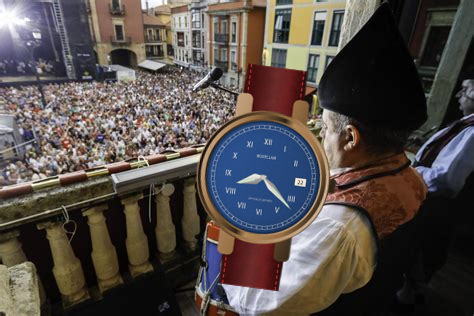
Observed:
8h22
